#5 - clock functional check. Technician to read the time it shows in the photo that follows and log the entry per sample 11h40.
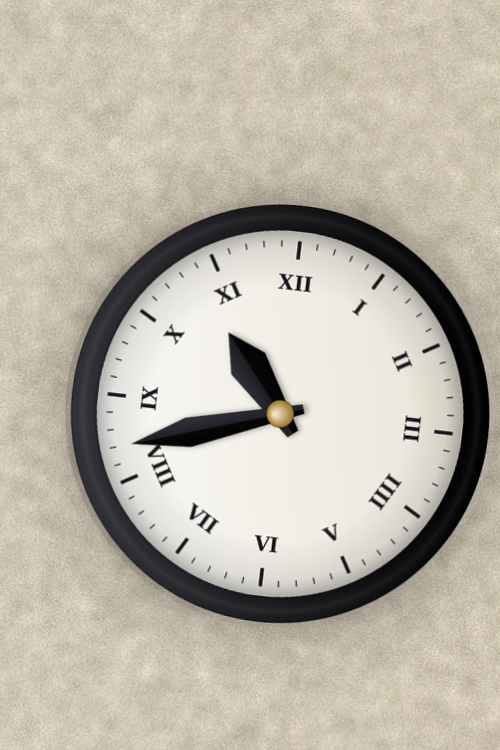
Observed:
10h42
